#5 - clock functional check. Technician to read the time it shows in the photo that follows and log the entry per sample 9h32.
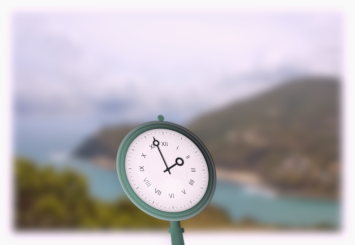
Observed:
1h57
